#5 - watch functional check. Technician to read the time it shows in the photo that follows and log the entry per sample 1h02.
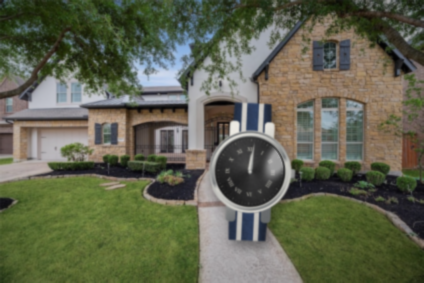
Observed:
12h01
